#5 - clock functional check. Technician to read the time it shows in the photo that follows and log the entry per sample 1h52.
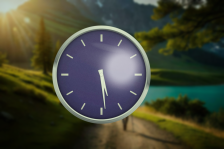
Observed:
5h29
